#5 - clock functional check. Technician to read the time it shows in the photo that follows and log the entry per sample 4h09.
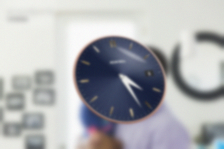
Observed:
4h27
